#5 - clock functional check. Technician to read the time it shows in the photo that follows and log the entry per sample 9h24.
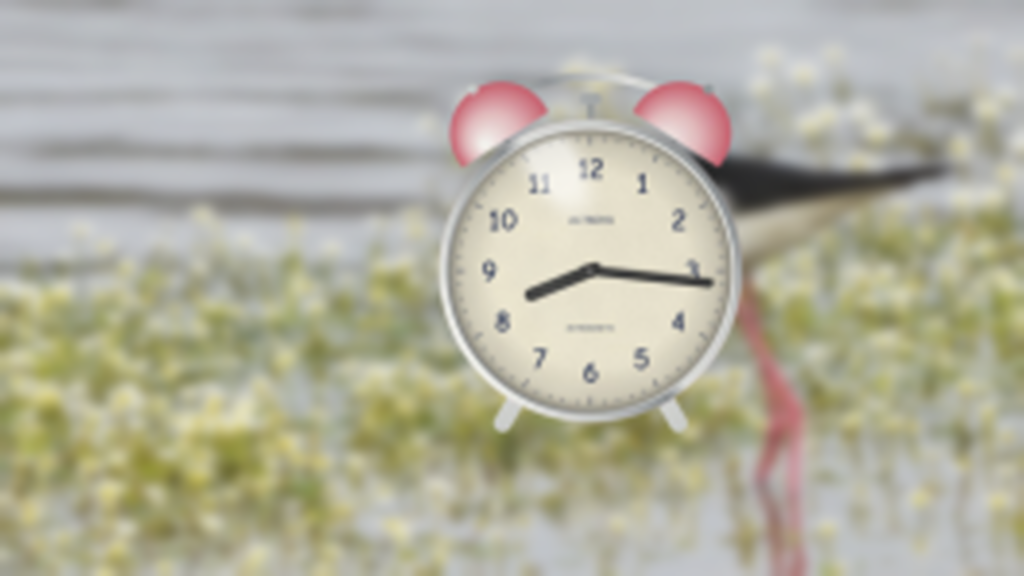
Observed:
8h16
